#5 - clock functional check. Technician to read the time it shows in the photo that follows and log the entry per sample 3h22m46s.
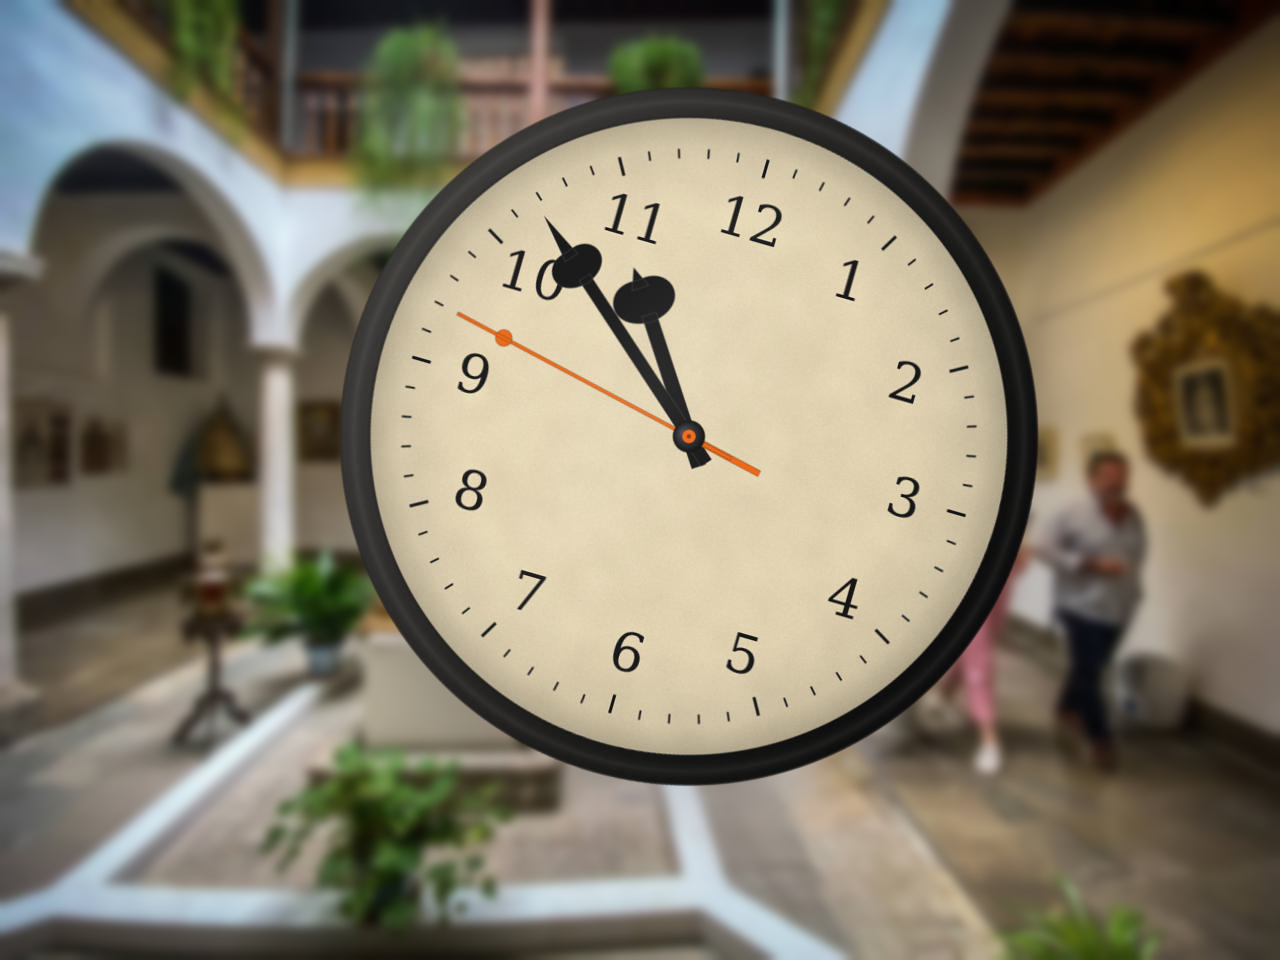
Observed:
10h51m47s
